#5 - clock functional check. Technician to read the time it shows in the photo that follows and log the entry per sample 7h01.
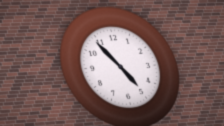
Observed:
4h54
